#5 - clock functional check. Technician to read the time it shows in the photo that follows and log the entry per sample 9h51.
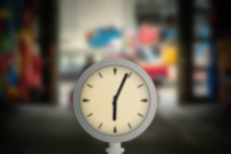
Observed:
6h04
